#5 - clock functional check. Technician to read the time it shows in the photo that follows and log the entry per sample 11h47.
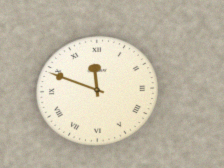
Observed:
11h49
